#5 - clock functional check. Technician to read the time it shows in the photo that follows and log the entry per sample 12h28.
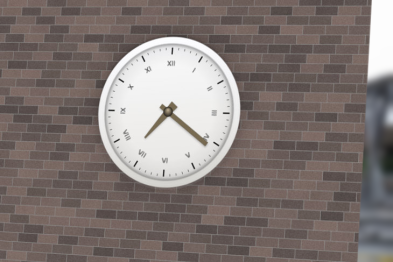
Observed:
7h21
